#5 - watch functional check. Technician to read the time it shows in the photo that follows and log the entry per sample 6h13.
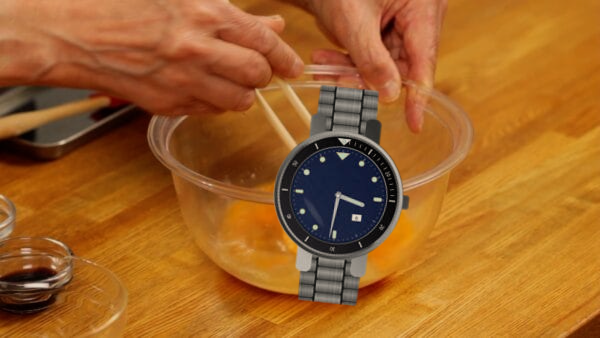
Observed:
3h31
